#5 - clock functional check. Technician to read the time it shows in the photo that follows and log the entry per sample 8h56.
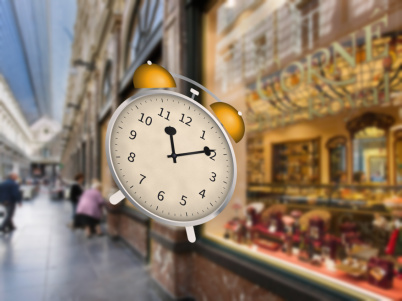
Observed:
11h09
